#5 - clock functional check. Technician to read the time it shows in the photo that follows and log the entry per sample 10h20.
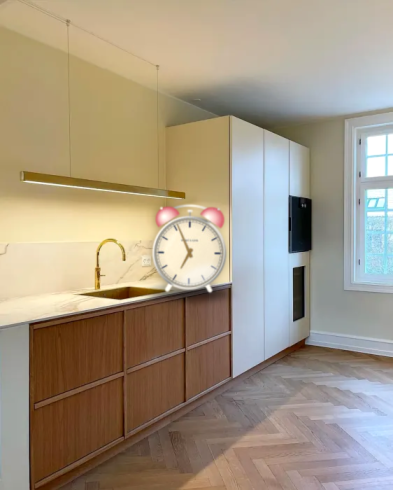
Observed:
6h56
